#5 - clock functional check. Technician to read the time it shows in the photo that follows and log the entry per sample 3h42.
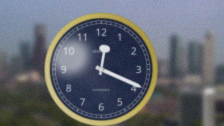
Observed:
12h19
